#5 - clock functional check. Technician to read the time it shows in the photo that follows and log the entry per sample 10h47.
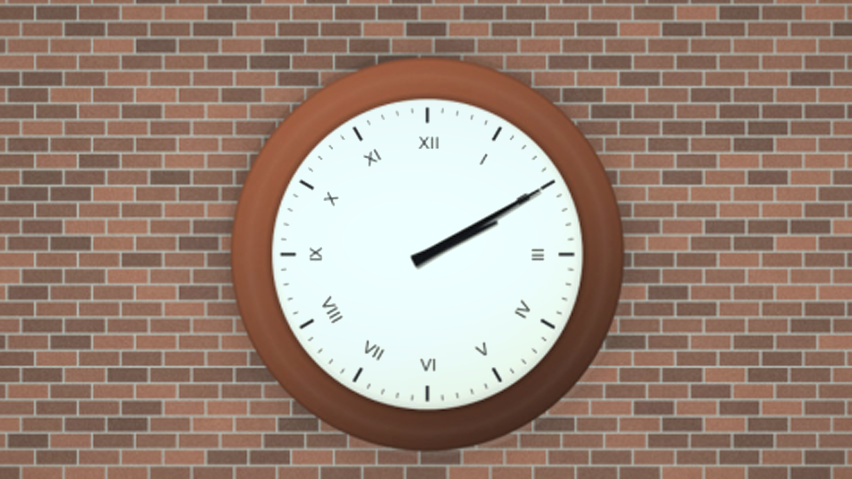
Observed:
2h10
